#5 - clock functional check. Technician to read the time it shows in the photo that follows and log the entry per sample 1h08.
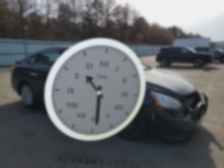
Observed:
10h29
